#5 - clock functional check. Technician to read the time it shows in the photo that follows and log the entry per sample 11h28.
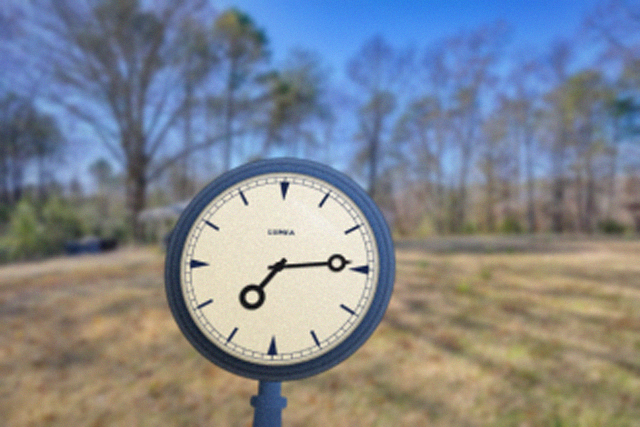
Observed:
7h14
